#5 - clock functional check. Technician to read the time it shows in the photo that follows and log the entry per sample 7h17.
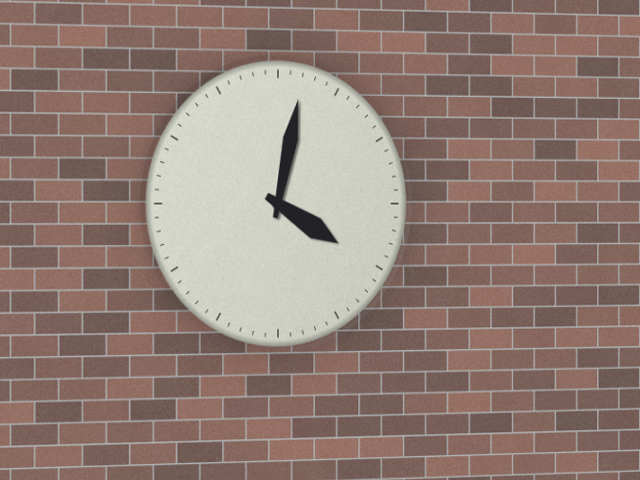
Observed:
4h02
